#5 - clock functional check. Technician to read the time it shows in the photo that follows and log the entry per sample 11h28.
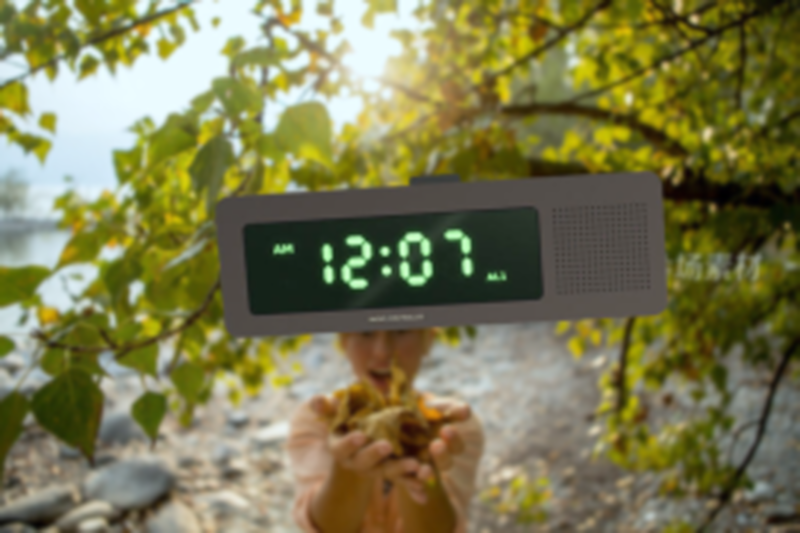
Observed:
12h07
